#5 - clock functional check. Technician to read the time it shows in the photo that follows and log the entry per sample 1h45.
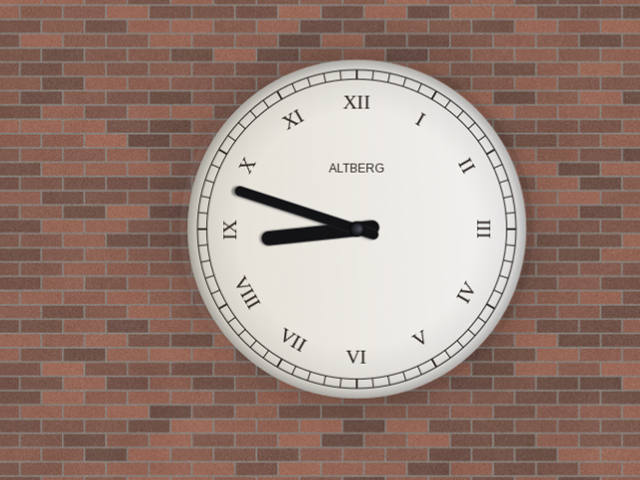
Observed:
8h48
